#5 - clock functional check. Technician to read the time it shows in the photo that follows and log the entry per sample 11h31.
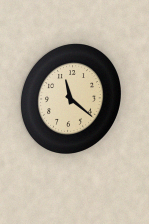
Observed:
11h21
